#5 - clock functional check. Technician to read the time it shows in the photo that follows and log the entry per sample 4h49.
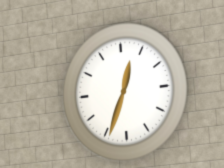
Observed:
12h34
